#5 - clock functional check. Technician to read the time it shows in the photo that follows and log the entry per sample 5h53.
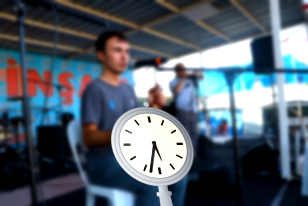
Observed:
5h33
